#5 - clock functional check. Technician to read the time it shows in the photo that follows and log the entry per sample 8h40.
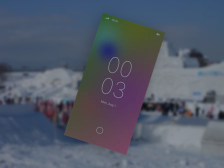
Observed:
0h03
